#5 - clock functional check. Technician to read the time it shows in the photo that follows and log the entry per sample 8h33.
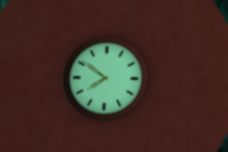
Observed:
7h51
